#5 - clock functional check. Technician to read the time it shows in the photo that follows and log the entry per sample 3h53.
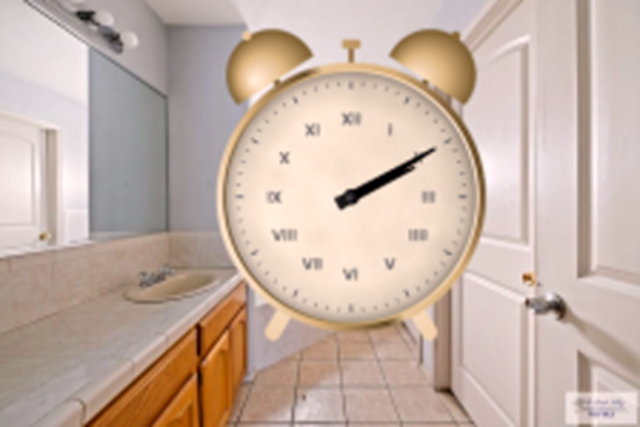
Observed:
2h10
